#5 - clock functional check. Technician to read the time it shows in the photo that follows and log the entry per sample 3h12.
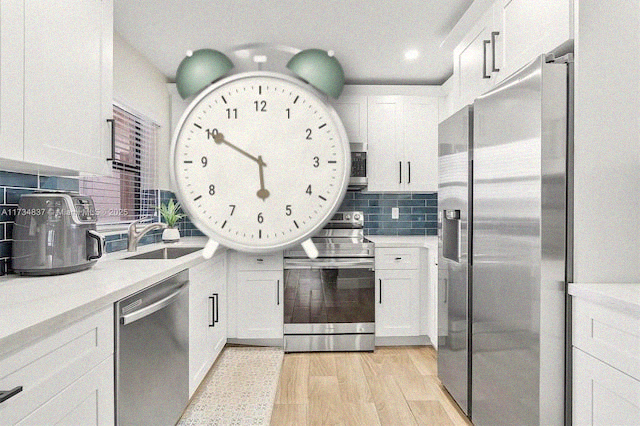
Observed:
5h50
